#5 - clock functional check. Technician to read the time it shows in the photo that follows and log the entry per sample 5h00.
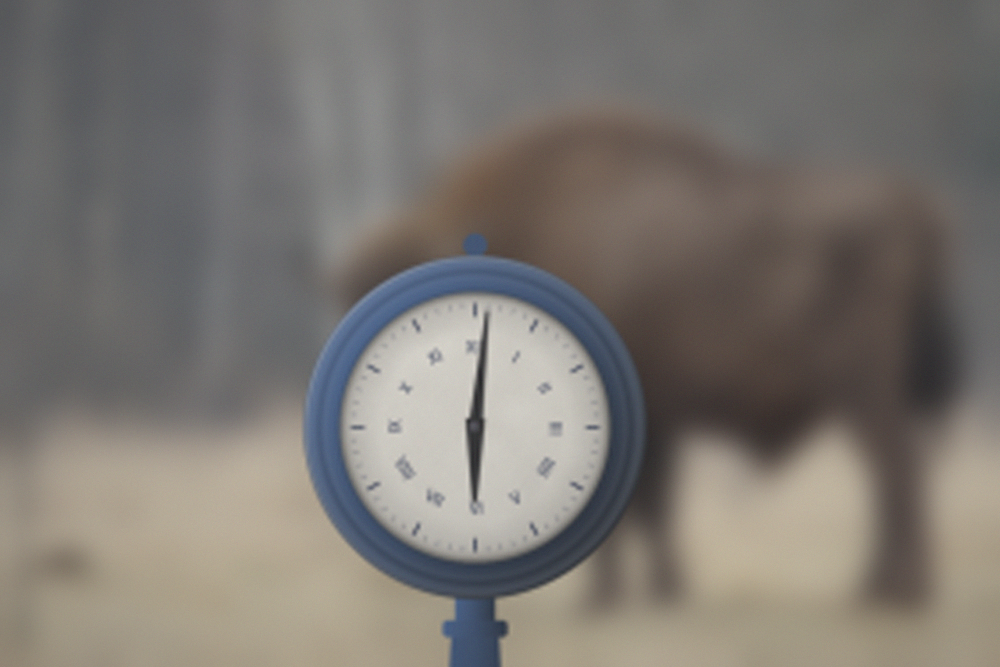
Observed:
6h01
